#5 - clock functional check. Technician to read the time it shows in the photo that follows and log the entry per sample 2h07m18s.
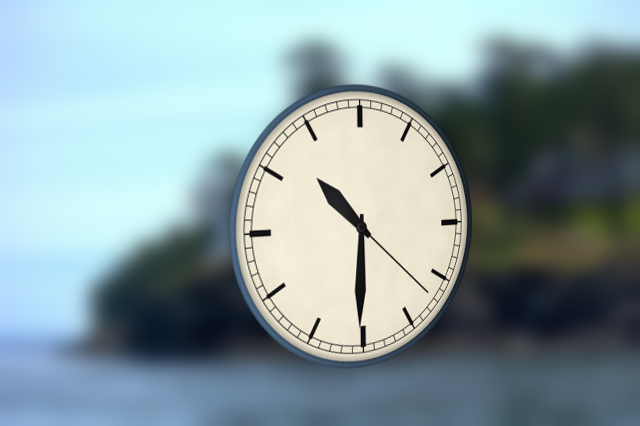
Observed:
10h30m22s
